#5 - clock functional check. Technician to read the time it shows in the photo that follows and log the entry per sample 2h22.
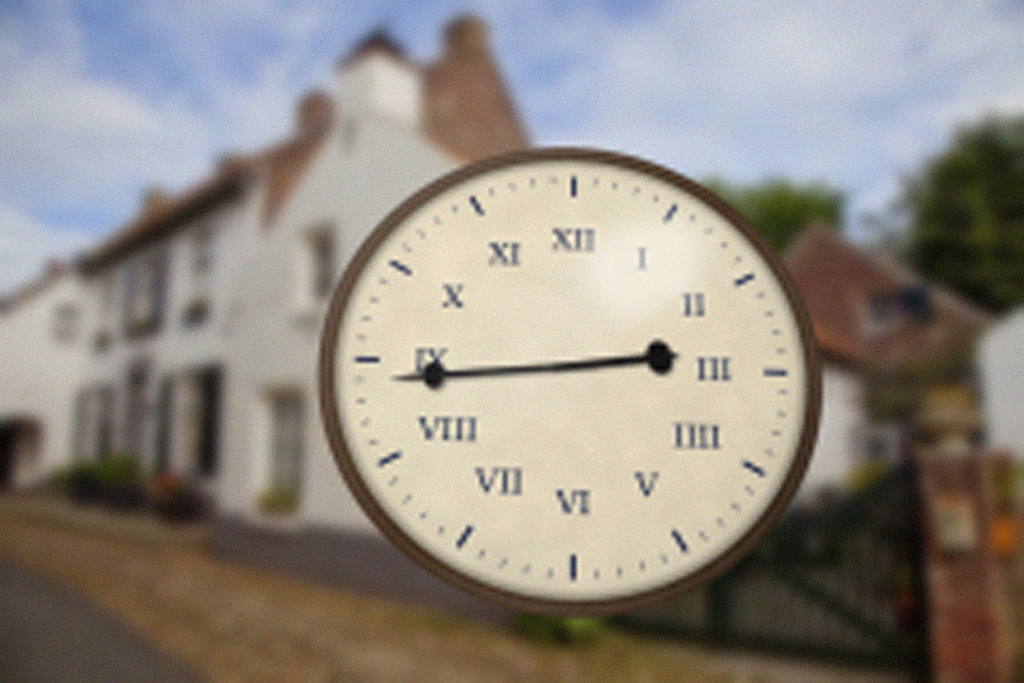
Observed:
2h44
